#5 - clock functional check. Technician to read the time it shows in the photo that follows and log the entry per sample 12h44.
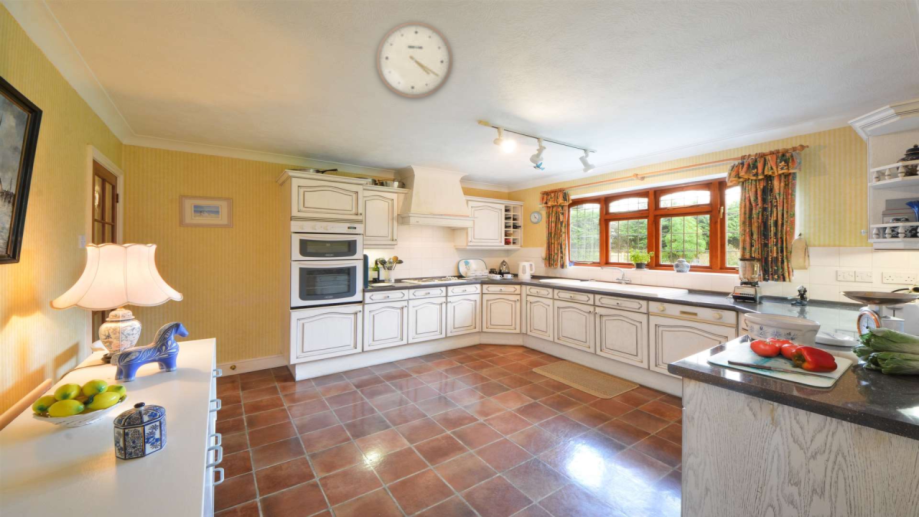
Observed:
4h20
